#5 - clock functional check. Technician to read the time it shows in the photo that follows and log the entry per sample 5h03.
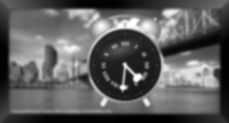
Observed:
4h31
